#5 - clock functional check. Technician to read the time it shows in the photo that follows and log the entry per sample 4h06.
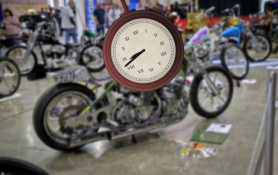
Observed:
8h42
